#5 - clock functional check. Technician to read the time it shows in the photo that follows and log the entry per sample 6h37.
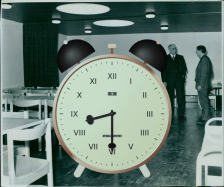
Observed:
8h30
